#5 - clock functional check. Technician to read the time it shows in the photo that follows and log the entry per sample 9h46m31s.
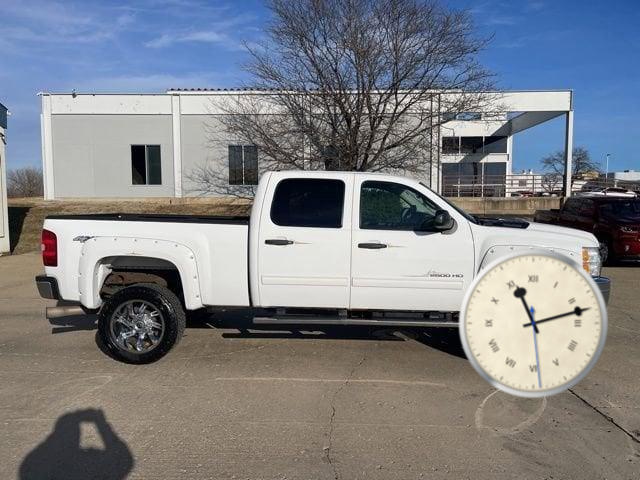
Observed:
11h12m29s
